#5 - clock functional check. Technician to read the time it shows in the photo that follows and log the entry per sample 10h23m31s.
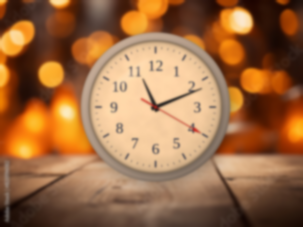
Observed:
11h11m20s
